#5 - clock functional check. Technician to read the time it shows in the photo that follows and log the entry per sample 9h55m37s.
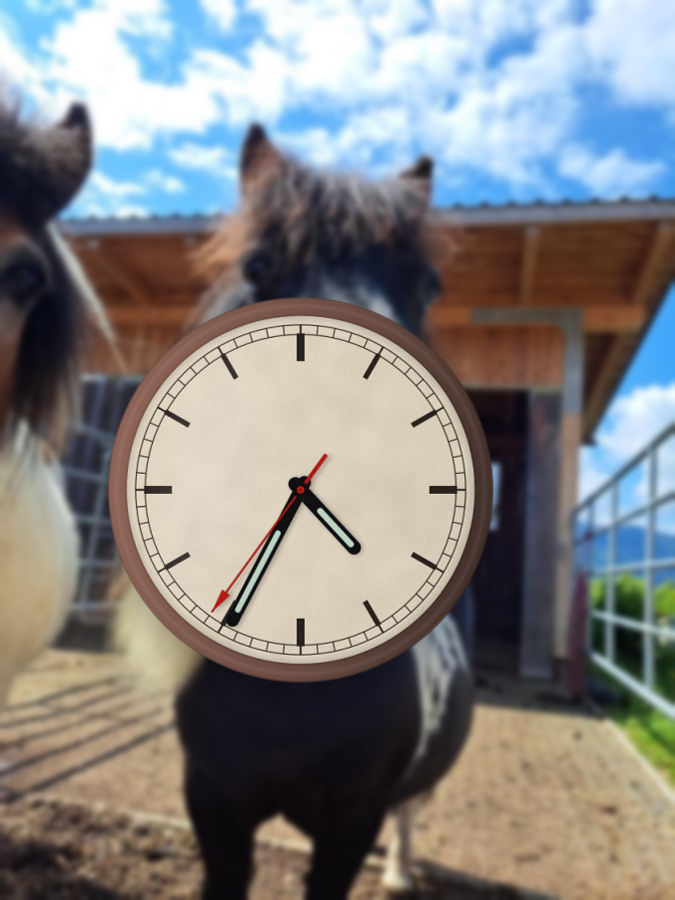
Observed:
4h34m36s
